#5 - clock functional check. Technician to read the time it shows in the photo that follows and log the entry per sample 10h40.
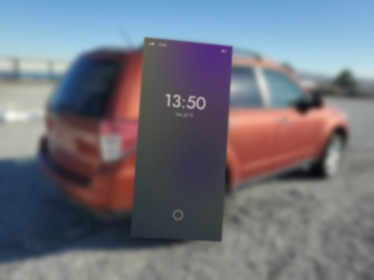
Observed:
13h50
